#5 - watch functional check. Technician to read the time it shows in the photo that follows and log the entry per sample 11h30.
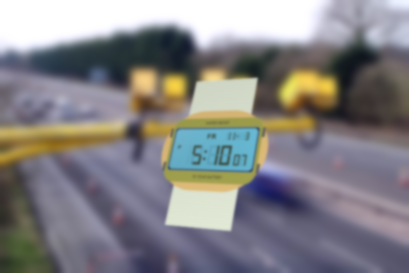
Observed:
5h10
